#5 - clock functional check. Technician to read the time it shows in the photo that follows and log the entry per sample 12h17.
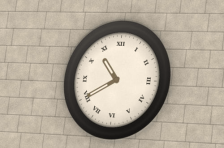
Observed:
10h40
